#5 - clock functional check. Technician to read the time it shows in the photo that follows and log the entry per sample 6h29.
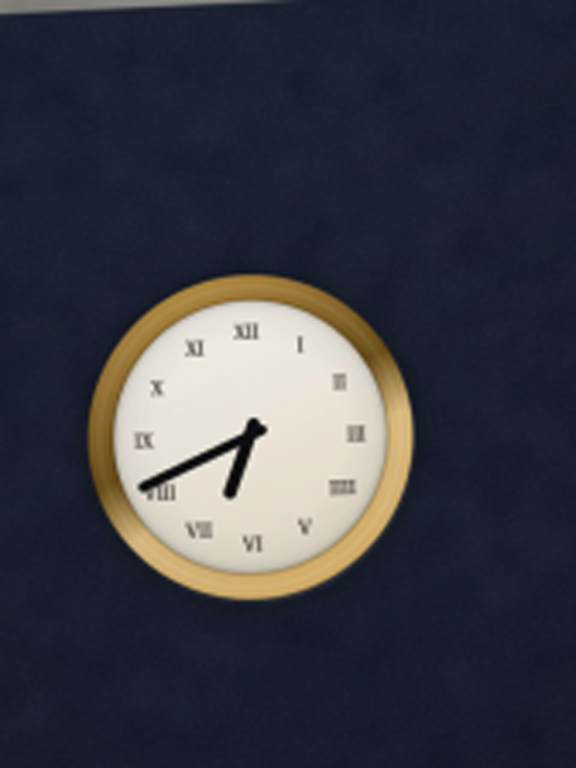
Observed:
6h41
